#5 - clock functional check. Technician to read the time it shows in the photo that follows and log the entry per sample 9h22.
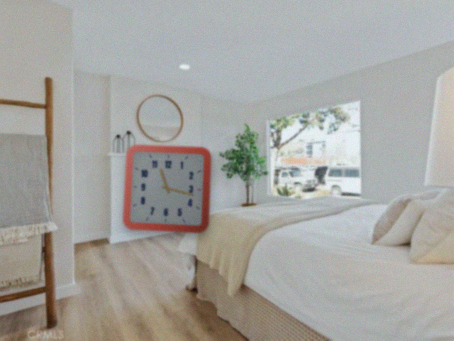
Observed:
11h17
